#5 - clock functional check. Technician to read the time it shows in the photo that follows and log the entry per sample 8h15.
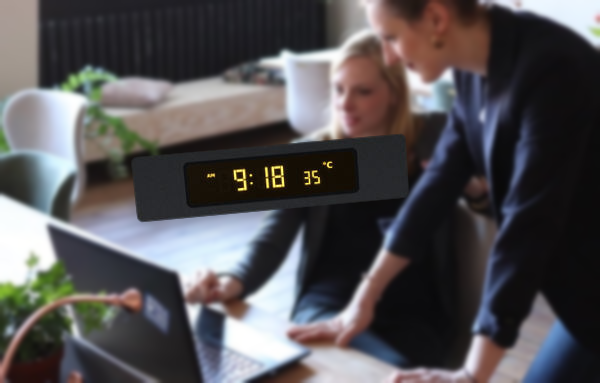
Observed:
9h18
